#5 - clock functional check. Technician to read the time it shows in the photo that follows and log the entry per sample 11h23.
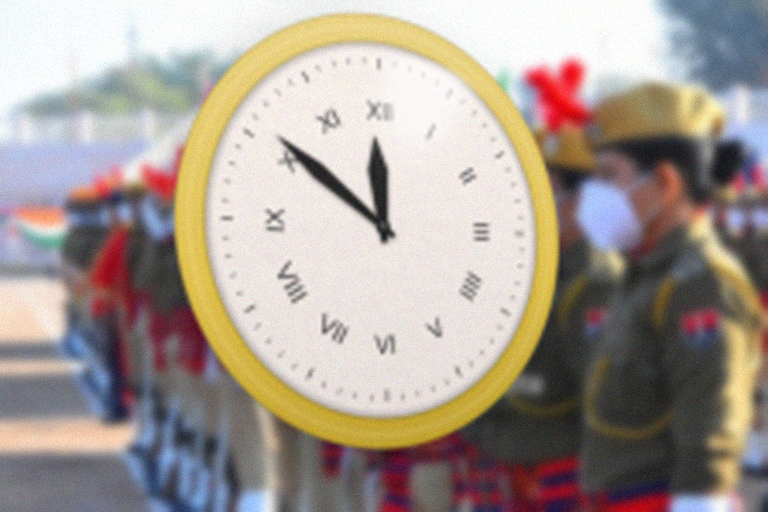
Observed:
11h51
